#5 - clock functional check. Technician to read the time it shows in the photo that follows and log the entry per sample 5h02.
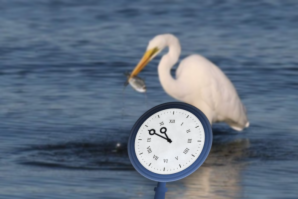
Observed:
10h49
